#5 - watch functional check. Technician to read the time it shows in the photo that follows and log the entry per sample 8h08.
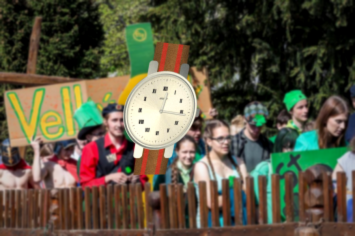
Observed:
12h16
